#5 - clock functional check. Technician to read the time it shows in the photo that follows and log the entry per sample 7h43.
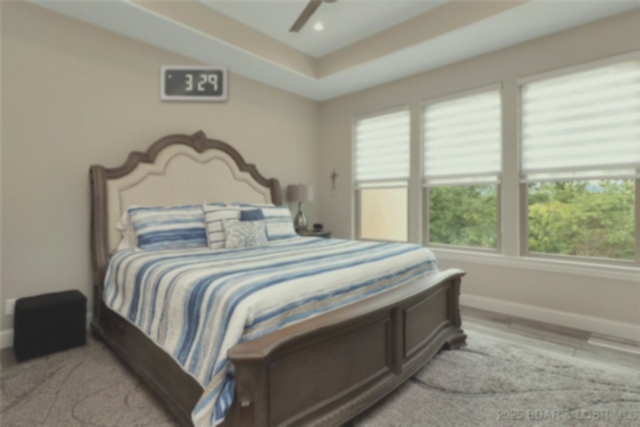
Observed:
3h29
